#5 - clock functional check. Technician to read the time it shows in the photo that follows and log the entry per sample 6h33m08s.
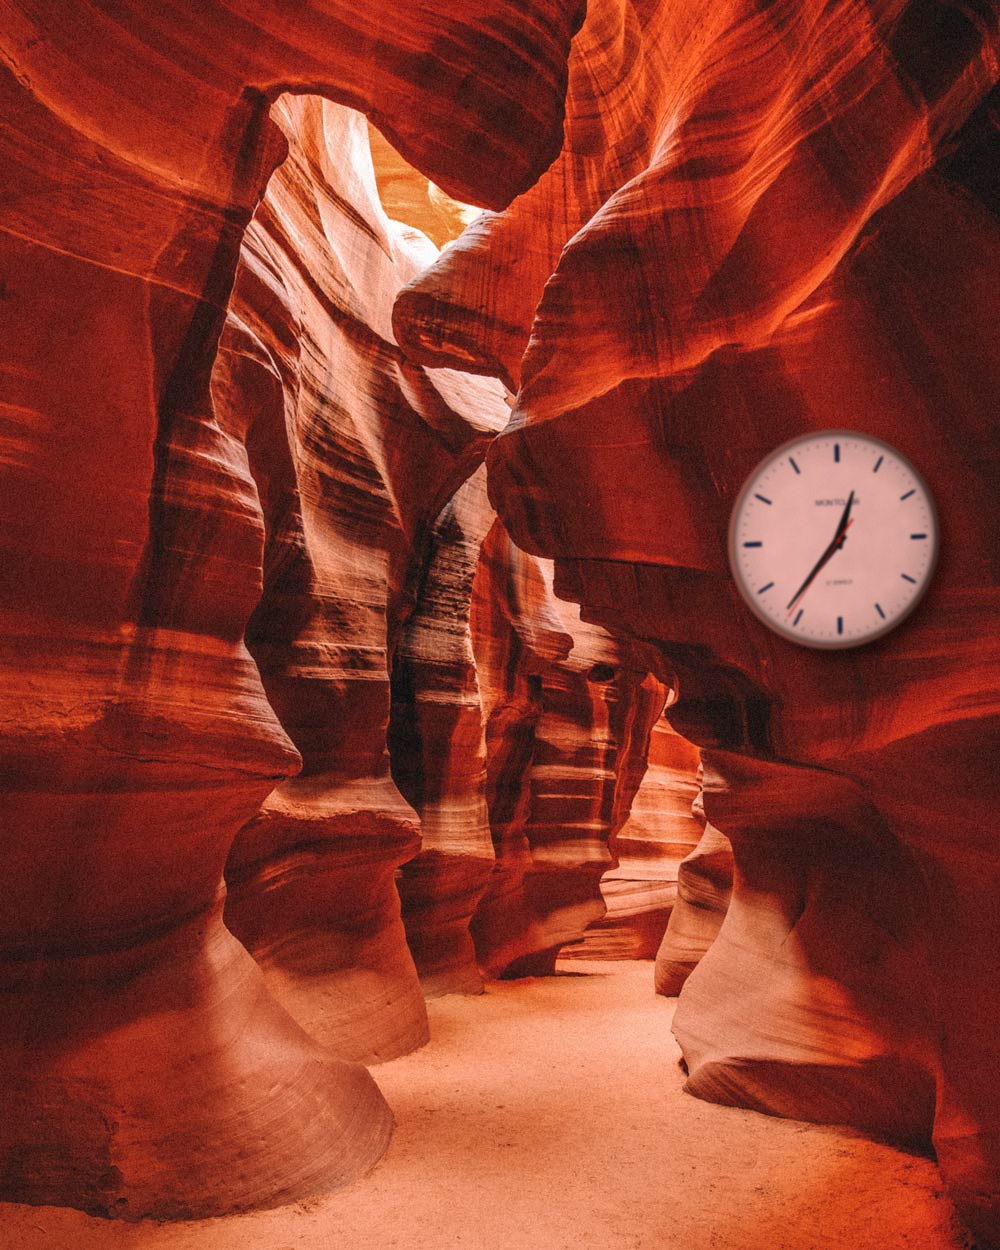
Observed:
12h36m36s
